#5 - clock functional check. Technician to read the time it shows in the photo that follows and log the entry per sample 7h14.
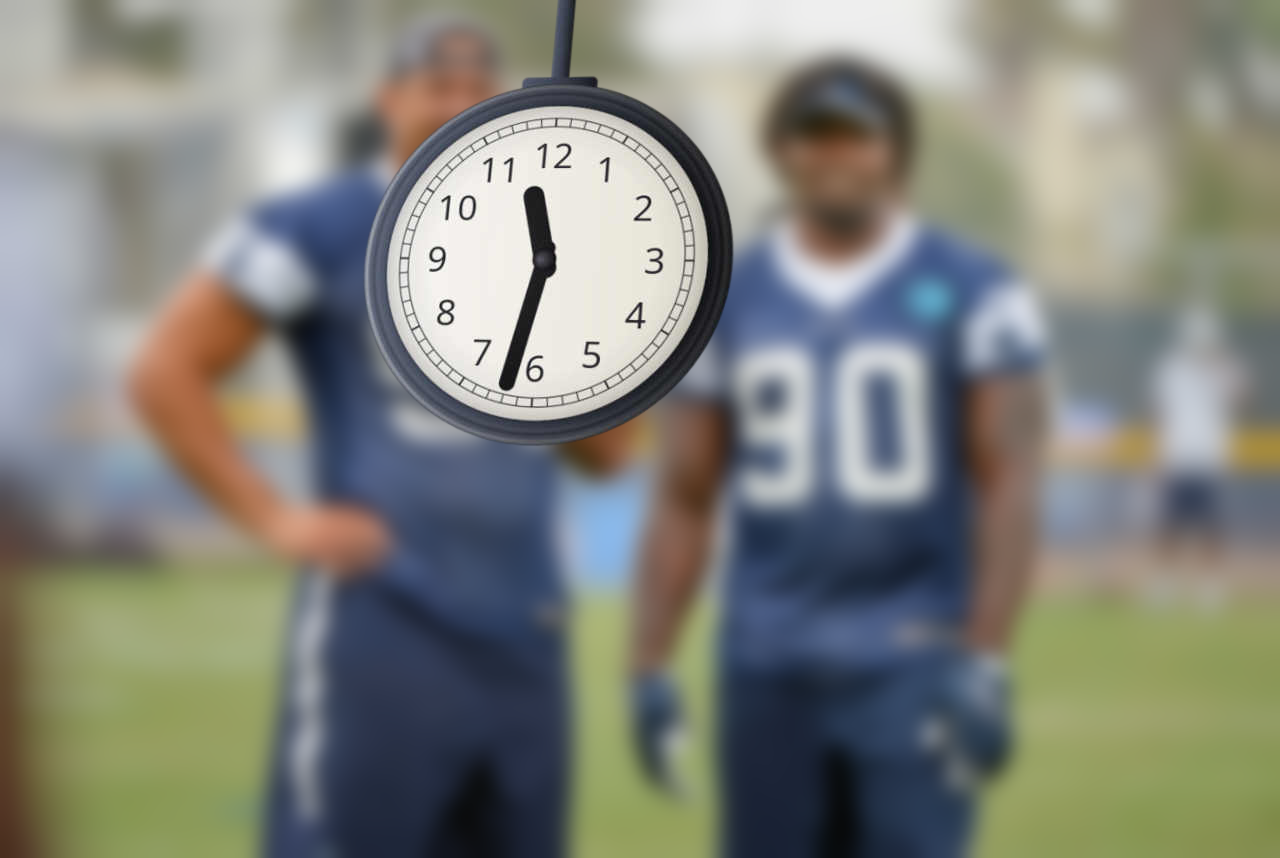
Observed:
11h32
